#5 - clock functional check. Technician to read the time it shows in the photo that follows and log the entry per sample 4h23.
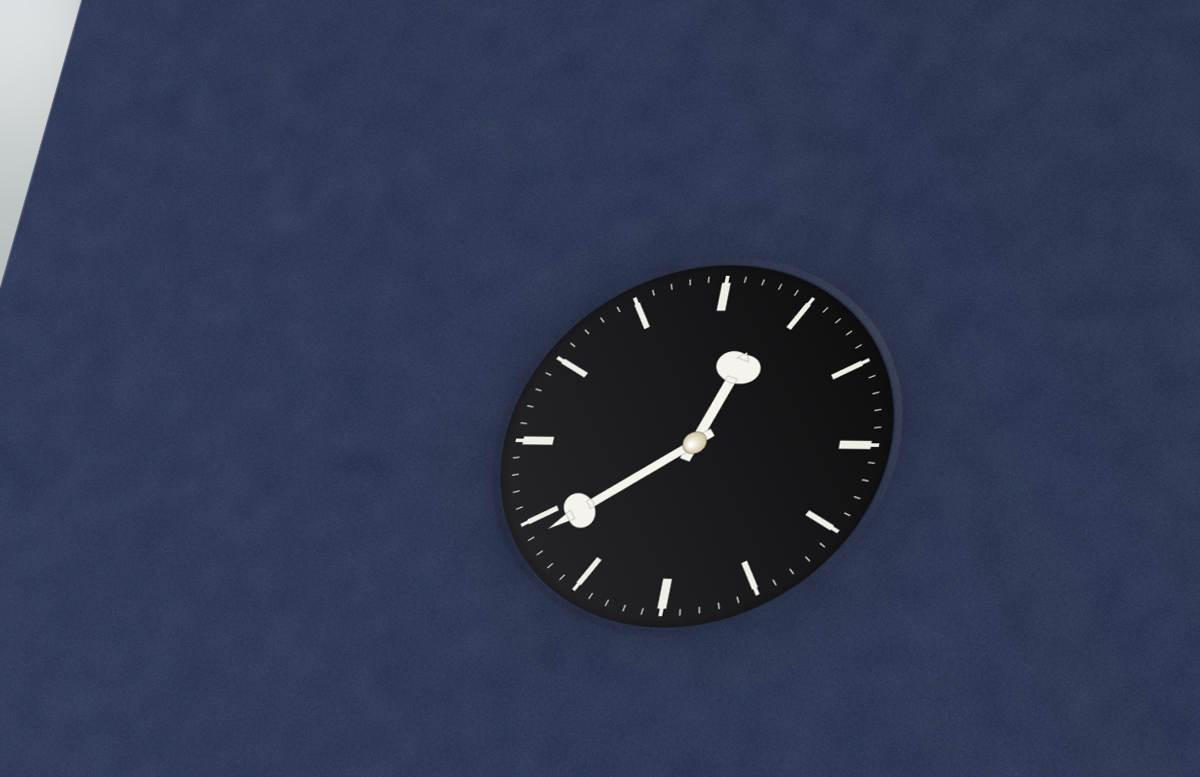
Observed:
12h39
